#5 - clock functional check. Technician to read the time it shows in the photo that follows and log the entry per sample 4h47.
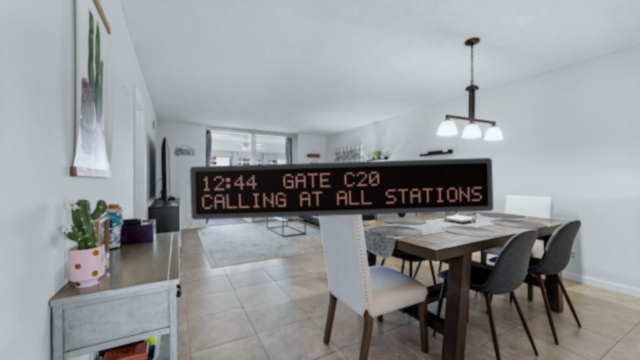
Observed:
12h44
